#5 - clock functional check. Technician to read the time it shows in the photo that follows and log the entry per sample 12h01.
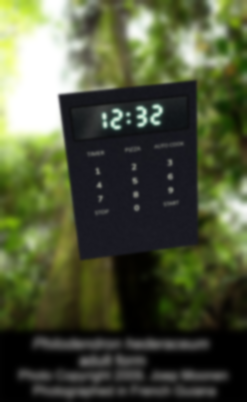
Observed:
12h32
